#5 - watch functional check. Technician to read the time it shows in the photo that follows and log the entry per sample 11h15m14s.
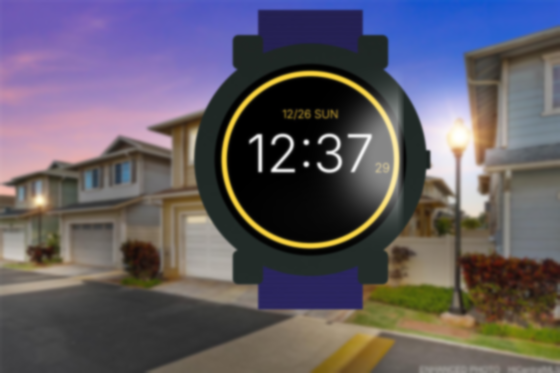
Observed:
12h37m29s
